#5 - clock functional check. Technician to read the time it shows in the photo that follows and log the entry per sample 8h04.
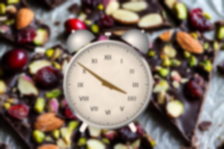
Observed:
3h51
